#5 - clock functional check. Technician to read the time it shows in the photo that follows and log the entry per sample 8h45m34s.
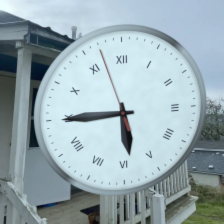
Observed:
5h44m57s
